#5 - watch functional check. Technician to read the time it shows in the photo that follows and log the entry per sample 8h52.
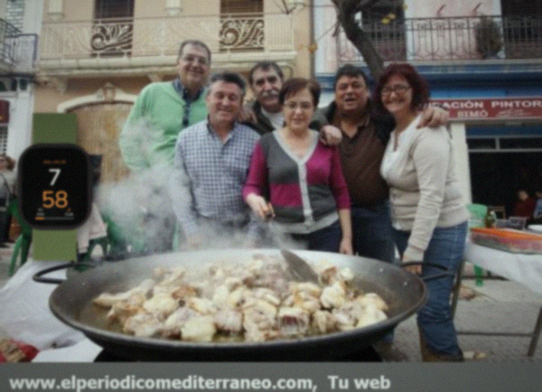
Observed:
7h58
